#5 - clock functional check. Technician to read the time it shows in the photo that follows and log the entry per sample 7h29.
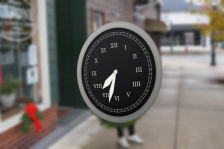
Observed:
7h33
